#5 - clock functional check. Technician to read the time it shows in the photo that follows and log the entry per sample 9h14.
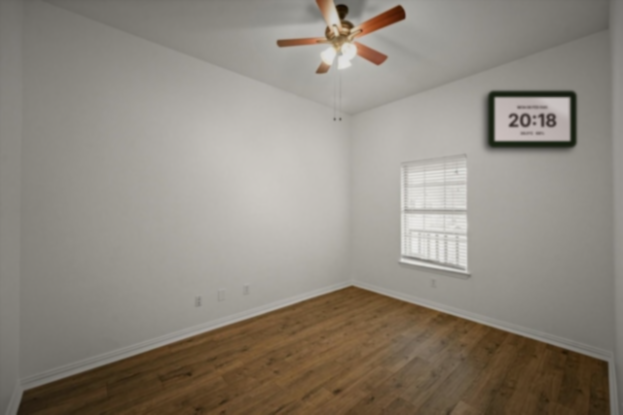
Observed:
20h18
